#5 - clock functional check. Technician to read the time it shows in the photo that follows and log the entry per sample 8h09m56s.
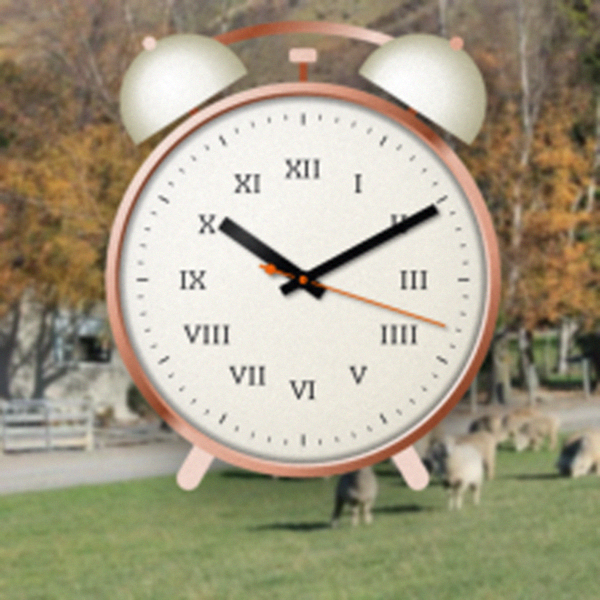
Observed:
10h10m18s
